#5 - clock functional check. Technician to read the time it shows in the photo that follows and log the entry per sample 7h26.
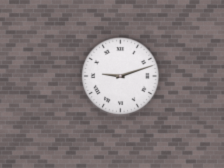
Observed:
9h12
